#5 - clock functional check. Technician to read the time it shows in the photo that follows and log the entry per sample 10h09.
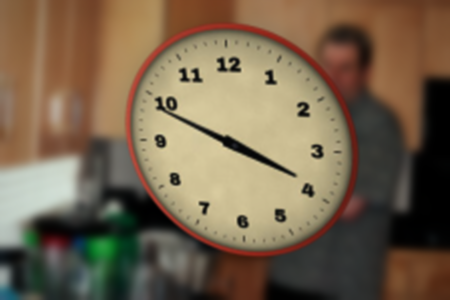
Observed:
3h49
